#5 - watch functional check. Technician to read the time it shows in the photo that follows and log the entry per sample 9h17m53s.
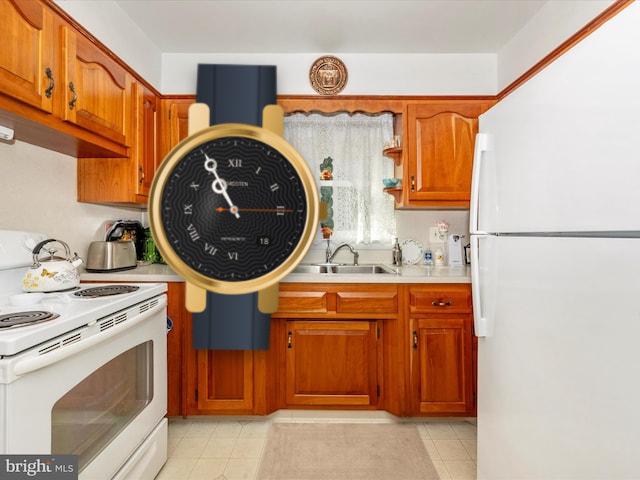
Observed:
10h55m15s
